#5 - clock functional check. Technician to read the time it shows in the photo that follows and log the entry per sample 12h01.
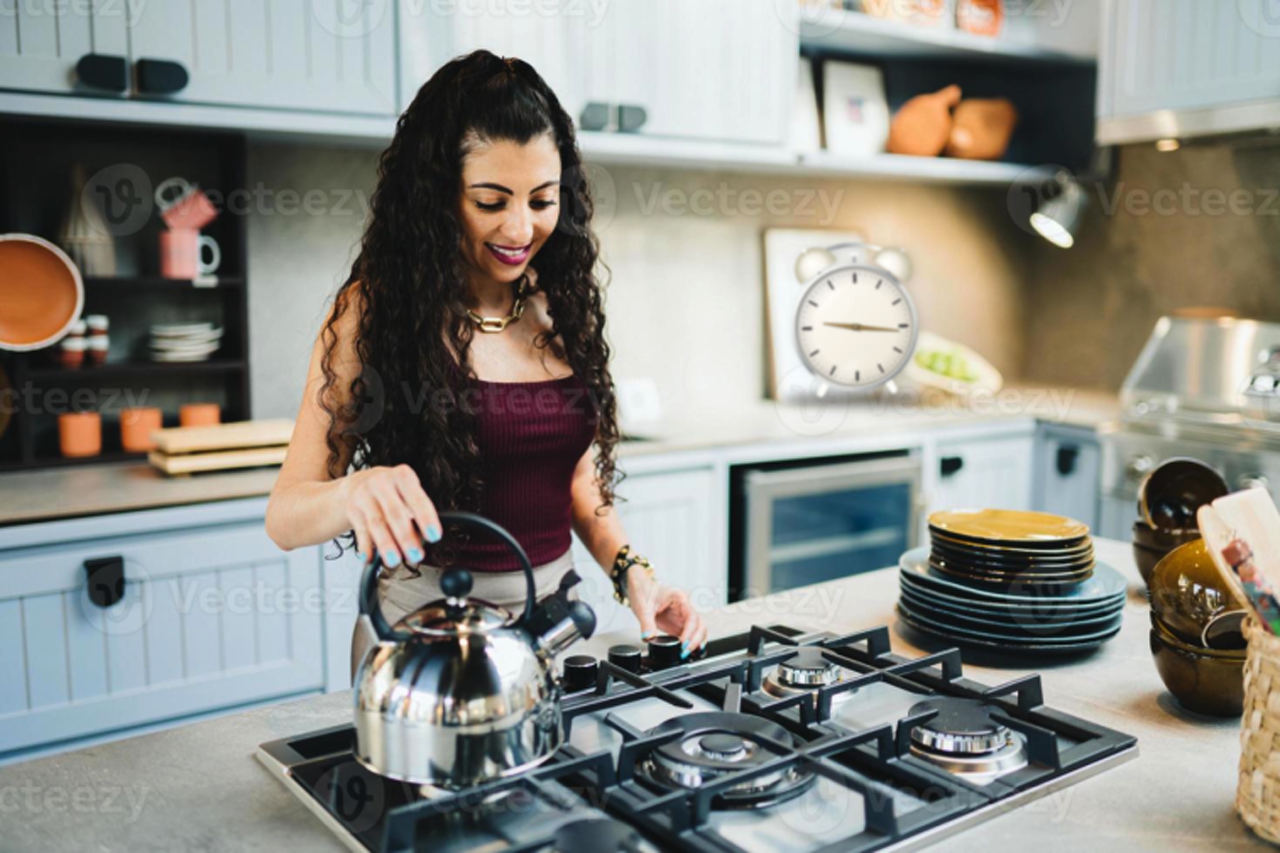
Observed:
9h16
